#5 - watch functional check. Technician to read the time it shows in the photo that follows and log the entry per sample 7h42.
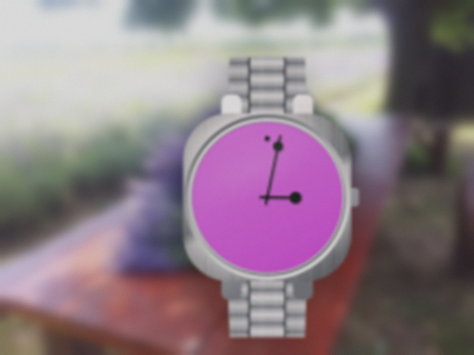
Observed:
3h02
